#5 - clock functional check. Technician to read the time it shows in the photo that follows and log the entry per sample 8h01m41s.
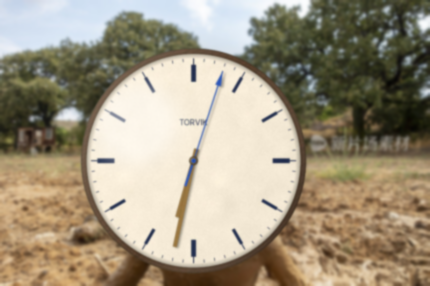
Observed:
6h32m03s
